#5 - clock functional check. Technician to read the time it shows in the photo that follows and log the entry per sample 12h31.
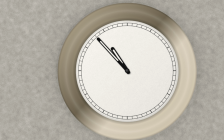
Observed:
10h53
